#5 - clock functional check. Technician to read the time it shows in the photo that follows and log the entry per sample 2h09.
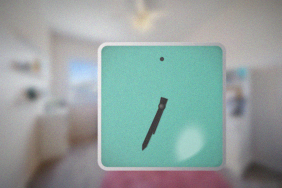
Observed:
6h34
